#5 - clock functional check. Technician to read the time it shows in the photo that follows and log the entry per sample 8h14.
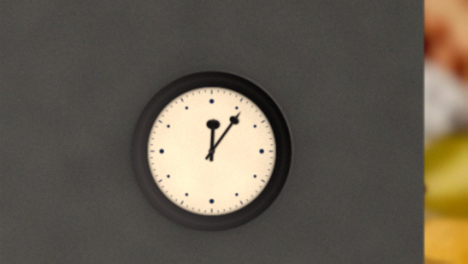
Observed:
12h06
